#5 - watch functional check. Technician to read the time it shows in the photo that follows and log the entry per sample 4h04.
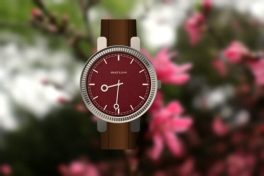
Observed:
8h31
